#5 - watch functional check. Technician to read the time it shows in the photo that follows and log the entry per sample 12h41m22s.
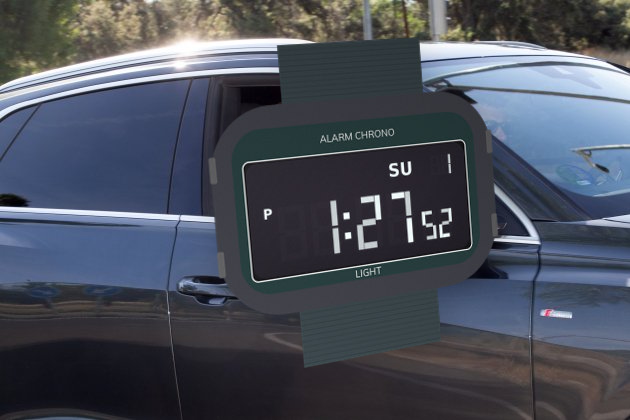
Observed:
1h27m52s
